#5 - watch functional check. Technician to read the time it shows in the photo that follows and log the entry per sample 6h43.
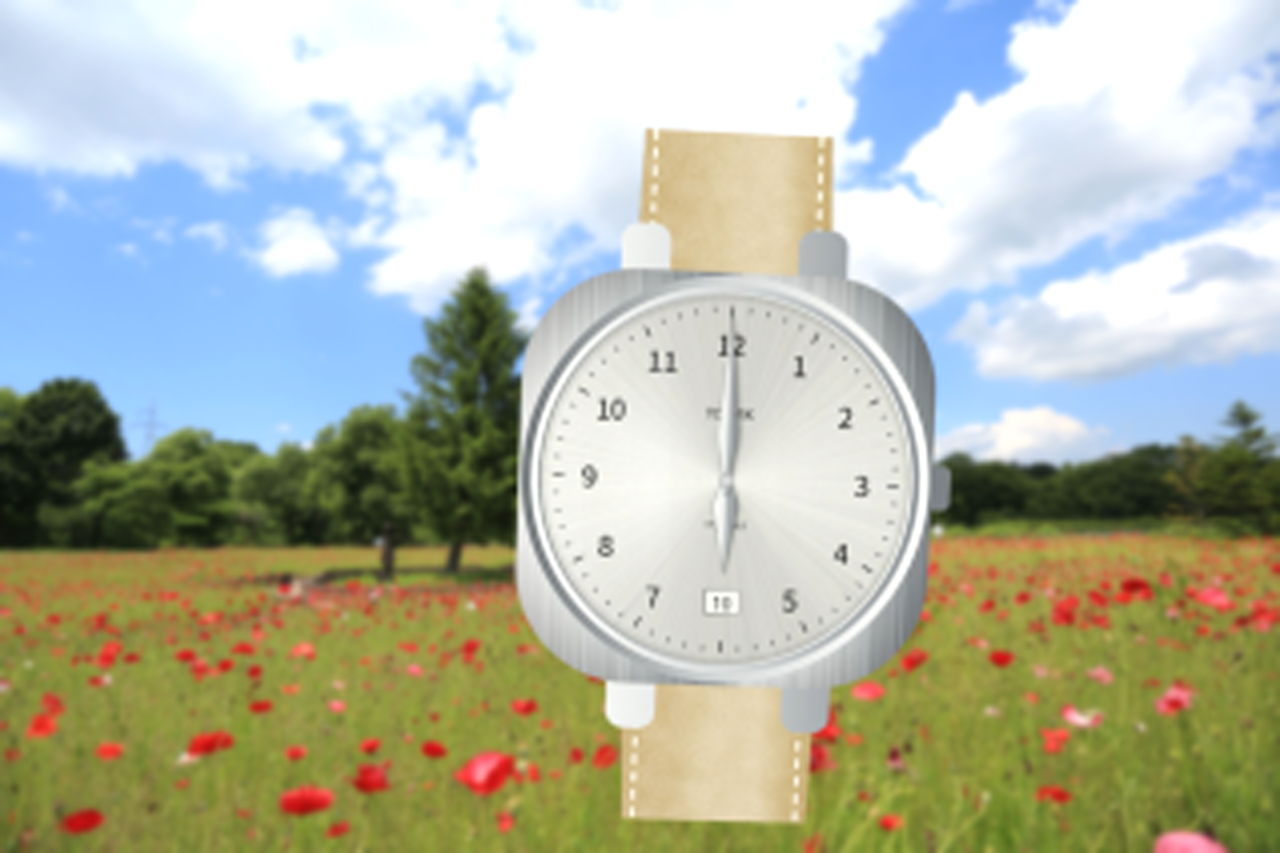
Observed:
6h00
